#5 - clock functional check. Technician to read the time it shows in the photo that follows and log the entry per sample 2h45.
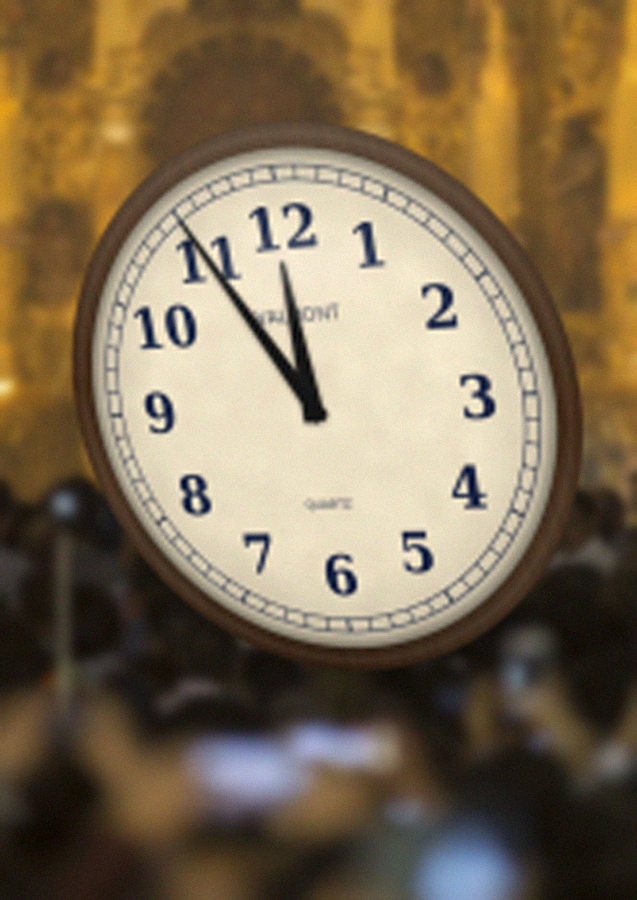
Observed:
11h55
